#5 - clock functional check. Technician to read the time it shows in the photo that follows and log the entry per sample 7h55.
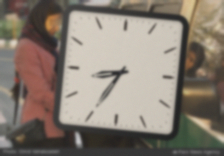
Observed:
8h35
